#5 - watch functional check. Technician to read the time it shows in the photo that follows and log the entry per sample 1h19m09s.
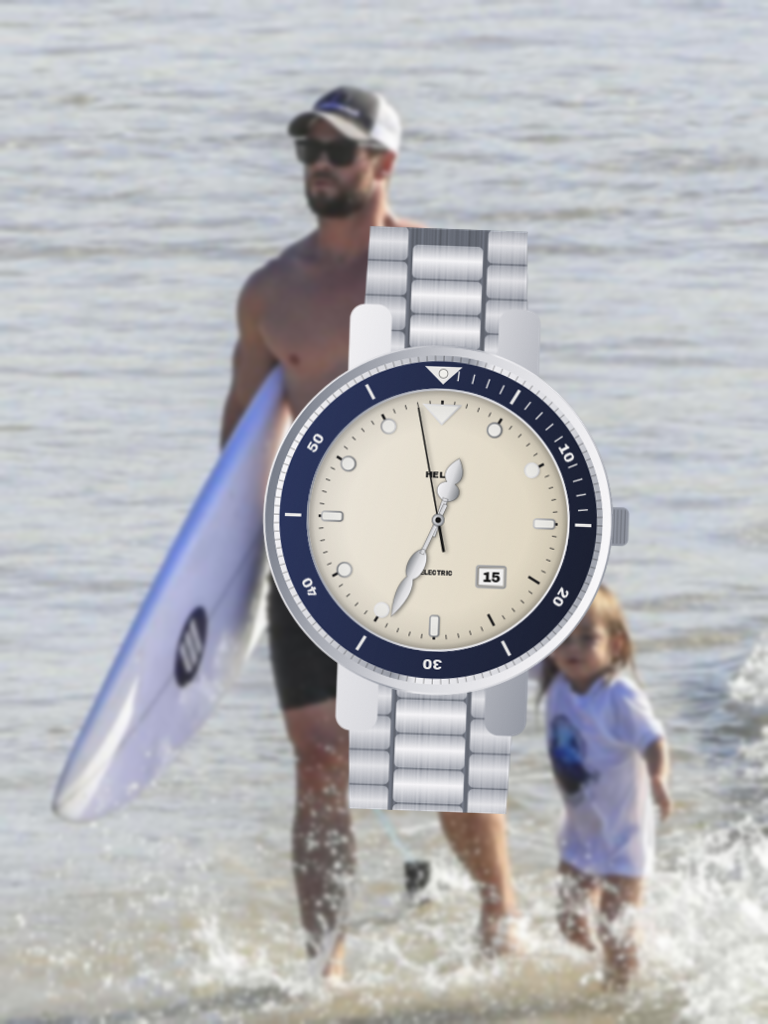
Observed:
12h33m58s
